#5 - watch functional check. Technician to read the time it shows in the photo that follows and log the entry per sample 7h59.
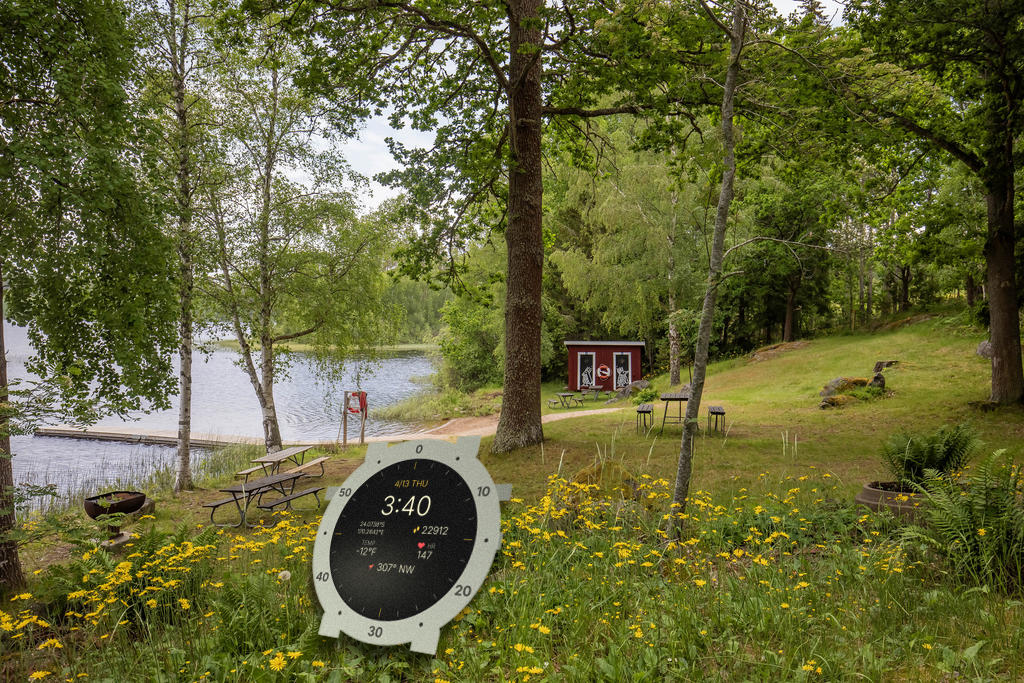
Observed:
3h40
